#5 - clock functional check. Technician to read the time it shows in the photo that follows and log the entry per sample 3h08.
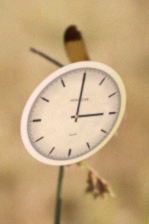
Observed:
3h00
